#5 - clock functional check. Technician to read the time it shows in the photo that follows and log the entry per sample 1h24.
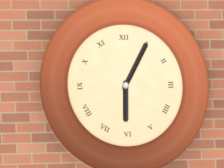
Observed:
6h05
